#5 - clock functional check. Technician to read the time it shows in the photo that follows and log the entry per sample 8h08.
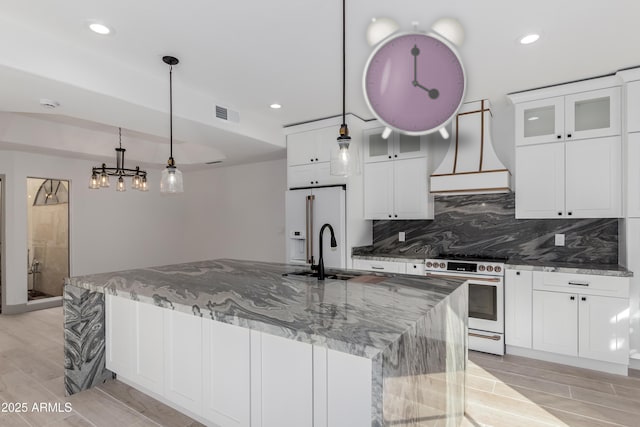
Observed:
4h00
